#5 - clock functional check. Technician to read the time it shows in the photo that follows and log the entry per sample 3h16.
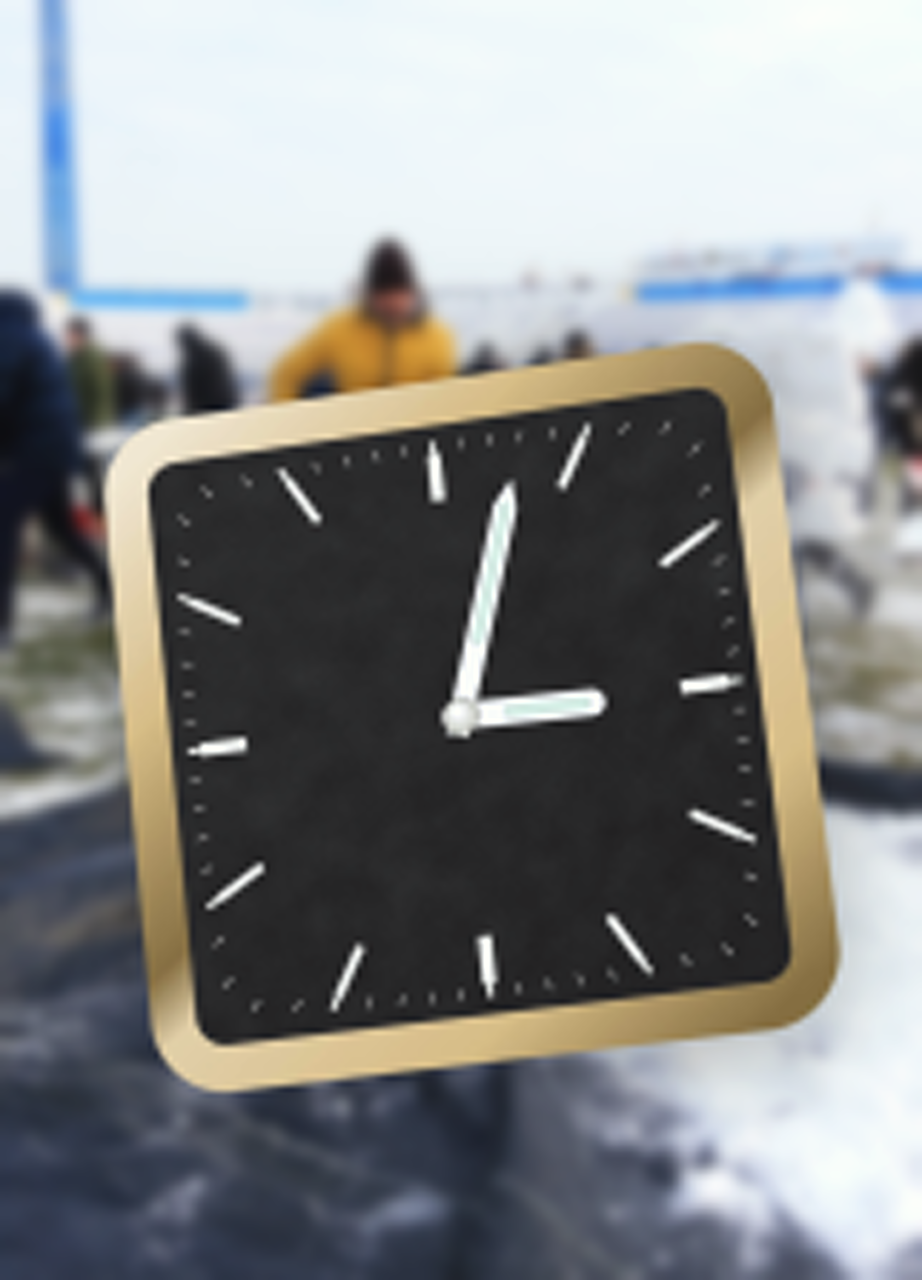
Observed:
3h03
